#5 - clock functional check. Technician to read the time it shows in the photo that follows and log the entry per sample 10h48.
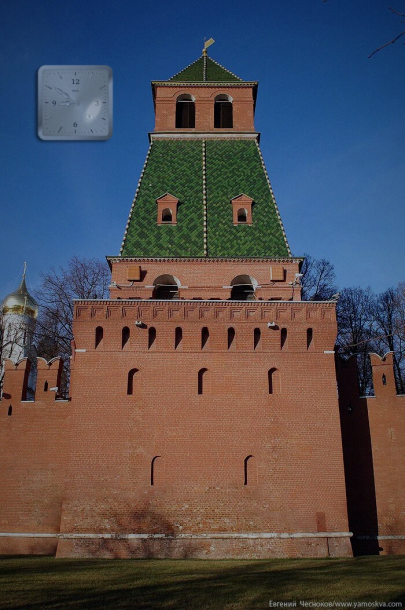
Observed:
8h51
